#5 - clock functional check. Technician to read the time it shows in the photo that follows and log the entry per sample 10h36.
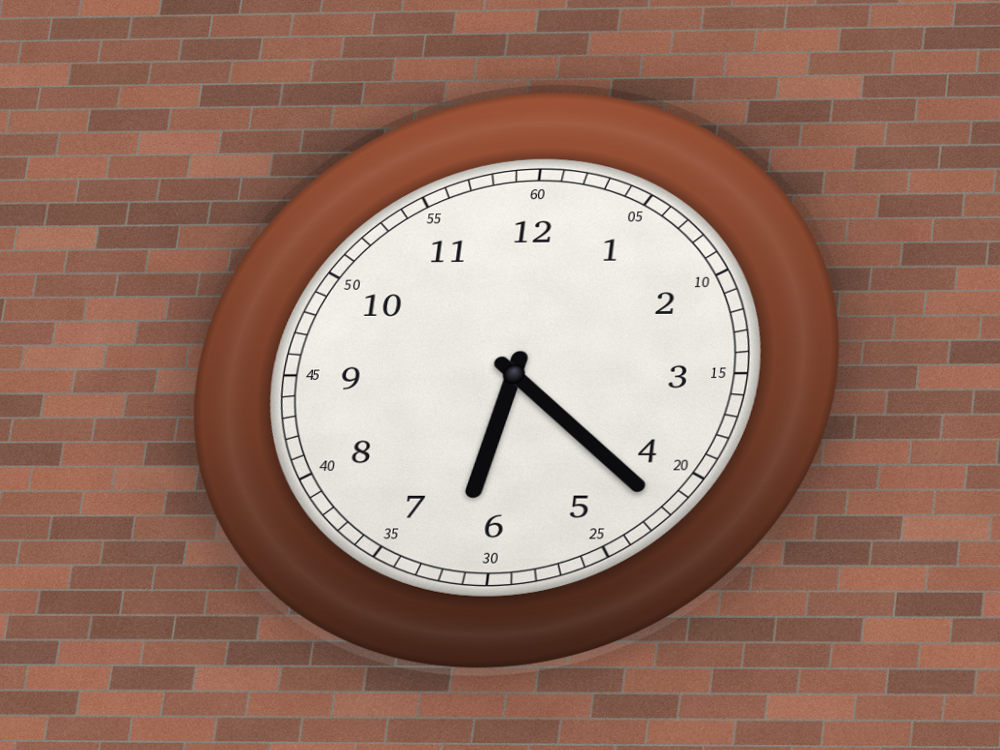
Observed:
6h22
